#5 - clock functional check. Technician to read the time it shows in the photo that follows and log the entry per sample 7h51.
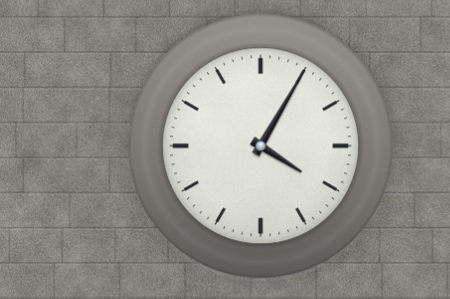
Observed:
4h05
